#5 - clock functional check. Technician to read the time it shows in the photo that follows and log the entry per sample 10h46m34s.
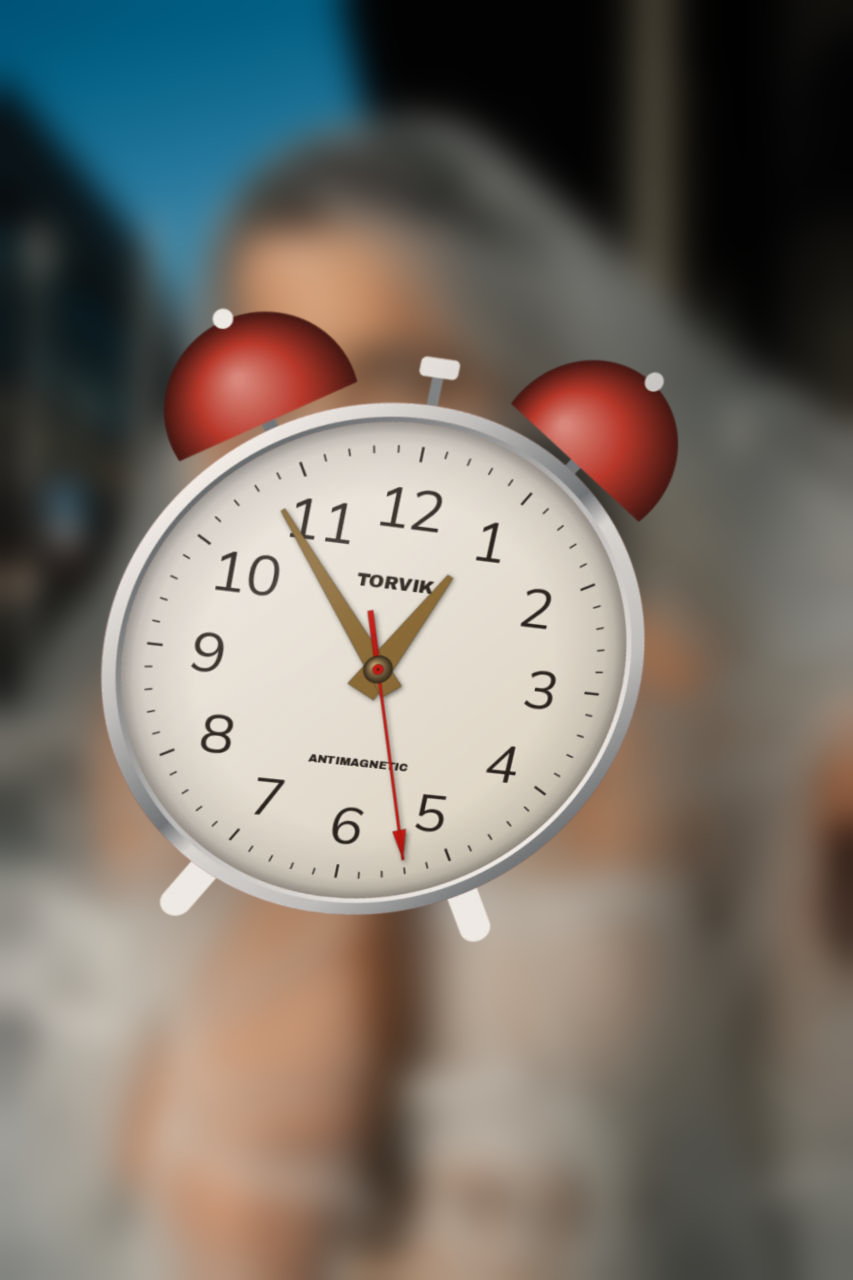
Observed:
12h53m27s
